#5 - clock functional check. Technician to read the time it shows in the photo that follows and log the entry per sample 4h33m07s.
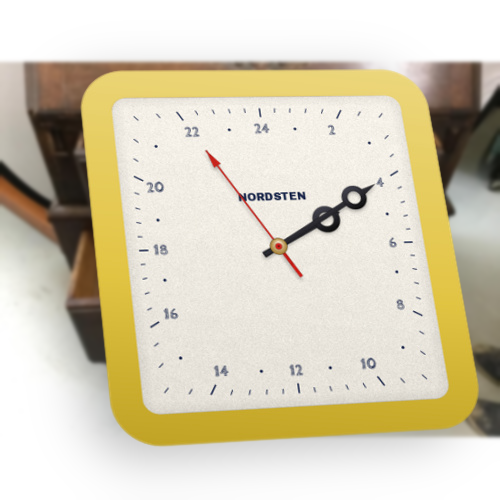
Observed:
4h09m55s
